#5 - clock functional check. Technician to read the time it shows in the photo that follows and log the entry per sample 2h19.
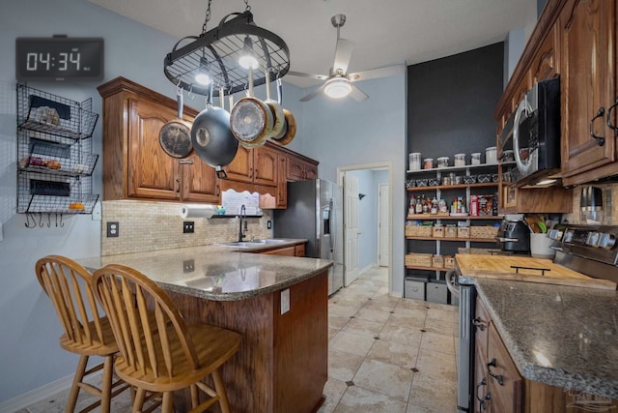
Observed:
4h34
